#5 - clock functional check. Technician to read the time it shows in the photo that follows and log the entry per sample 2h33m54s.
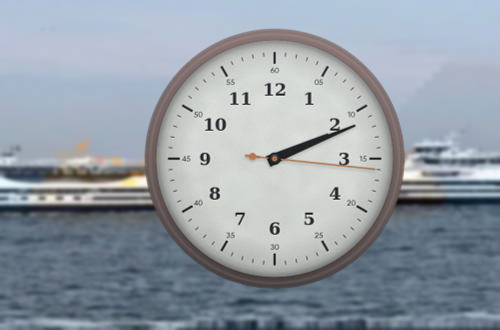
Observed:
2h11m16s
